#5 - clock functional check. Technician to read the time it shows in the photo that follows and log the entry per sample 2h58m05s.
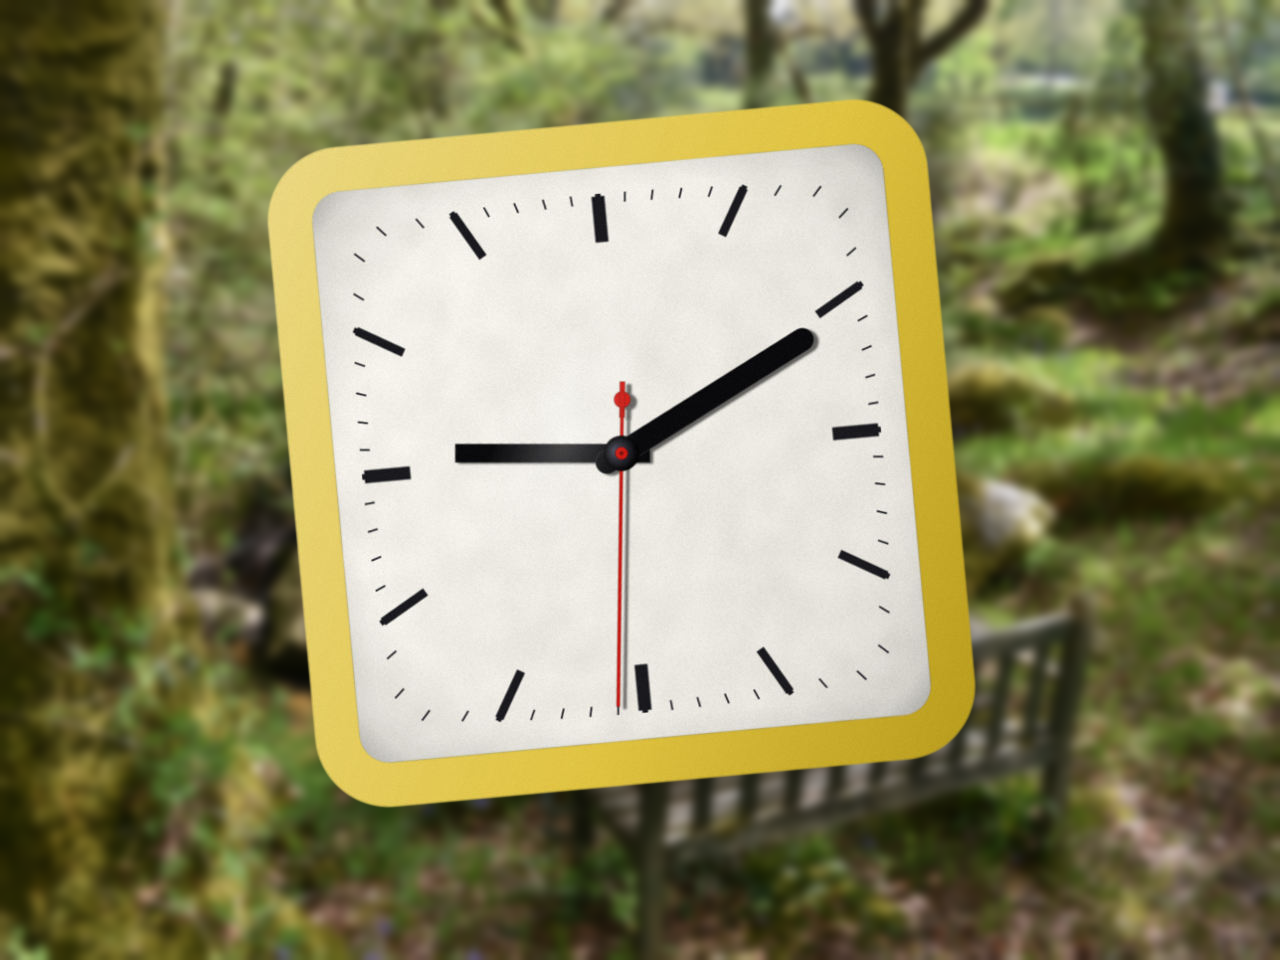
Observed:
9h10m31s
